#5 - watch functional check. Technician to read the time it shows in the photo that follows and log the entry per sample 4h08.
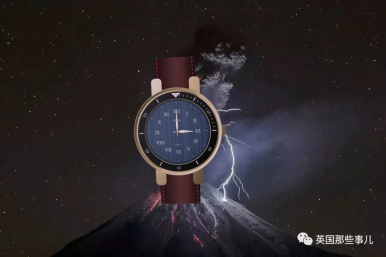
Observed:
3h00
